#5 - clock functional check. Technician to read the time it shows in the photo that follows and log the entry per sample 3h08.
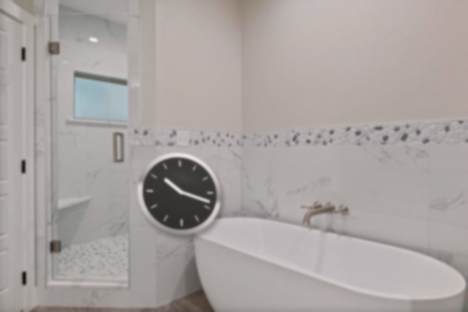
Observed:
10h18
